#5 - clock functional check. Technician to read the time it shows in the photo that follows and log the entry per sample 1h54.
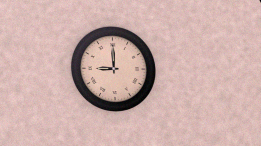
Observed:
9h00
